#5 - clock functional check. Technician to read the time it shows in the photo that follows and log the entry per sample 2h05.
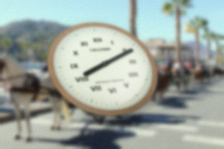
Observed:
8h11
